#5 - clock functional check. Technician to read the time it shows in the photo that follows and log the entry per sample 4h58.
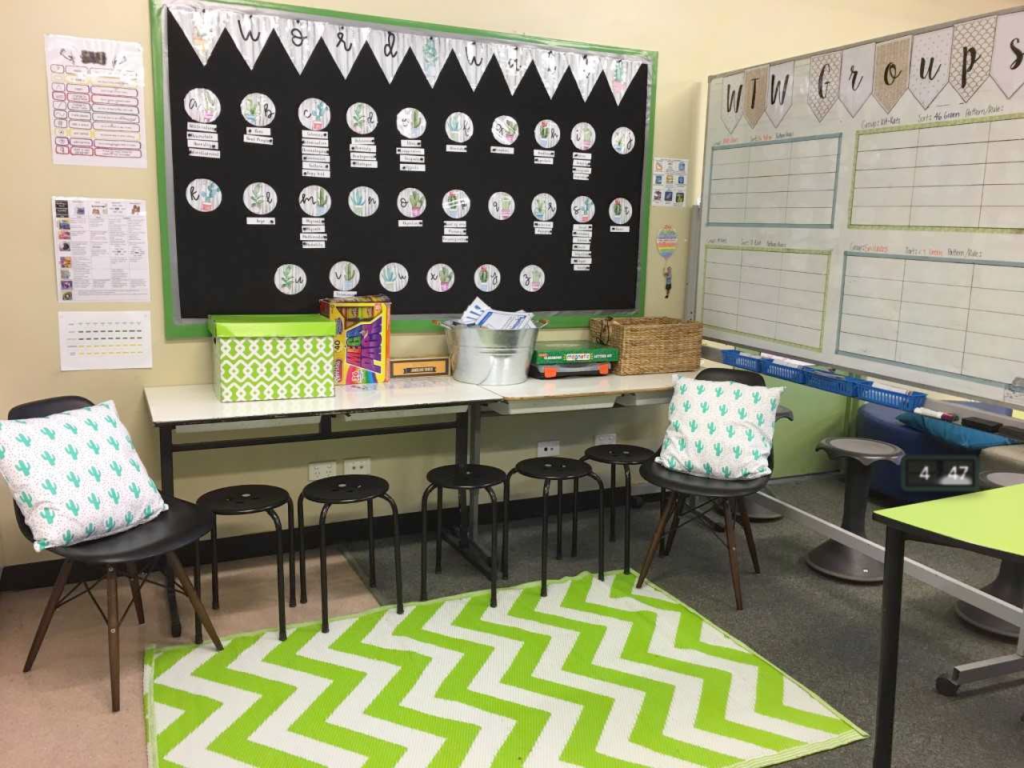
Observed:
4h47
